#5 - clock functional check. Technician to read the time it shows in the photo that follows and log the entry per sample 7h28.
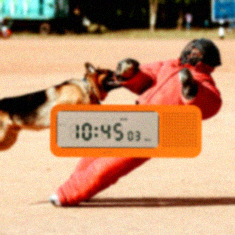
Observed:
10h45
